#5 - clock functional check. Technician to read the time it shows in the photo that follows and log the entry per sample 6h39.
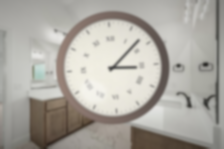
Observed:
3h08
